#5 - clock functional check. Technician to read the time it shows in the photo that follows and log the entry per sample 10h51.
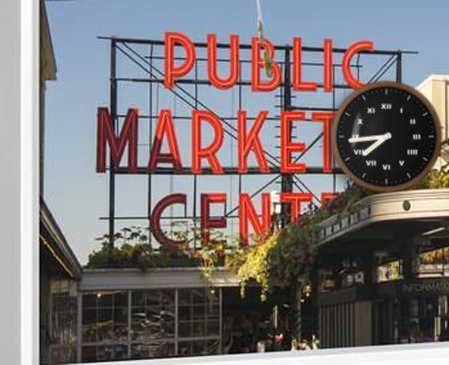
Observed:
7h44
